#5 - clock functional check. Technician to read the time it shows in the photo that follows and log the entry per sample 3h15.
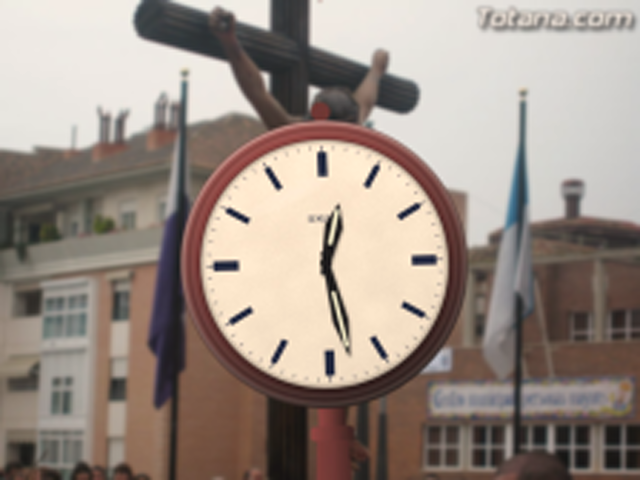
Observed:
12h28
